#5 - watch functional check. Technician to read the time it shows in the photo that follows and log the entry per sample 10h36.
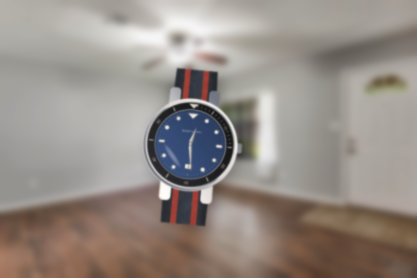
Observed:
12h29
